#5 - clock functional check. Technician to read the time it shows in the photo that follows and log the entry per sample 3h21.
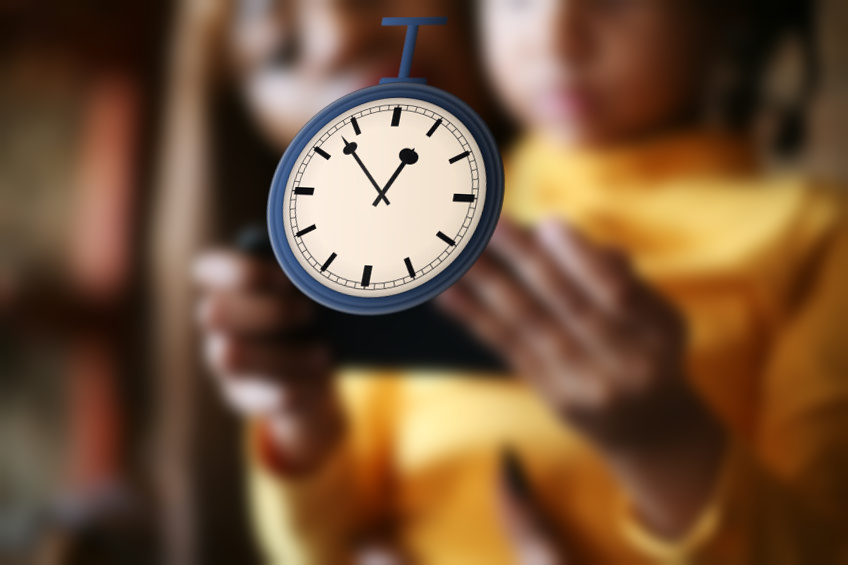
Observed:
12h53
